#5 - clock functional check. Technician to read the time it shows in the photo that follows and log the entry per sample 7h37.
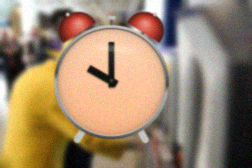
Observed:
10h00
